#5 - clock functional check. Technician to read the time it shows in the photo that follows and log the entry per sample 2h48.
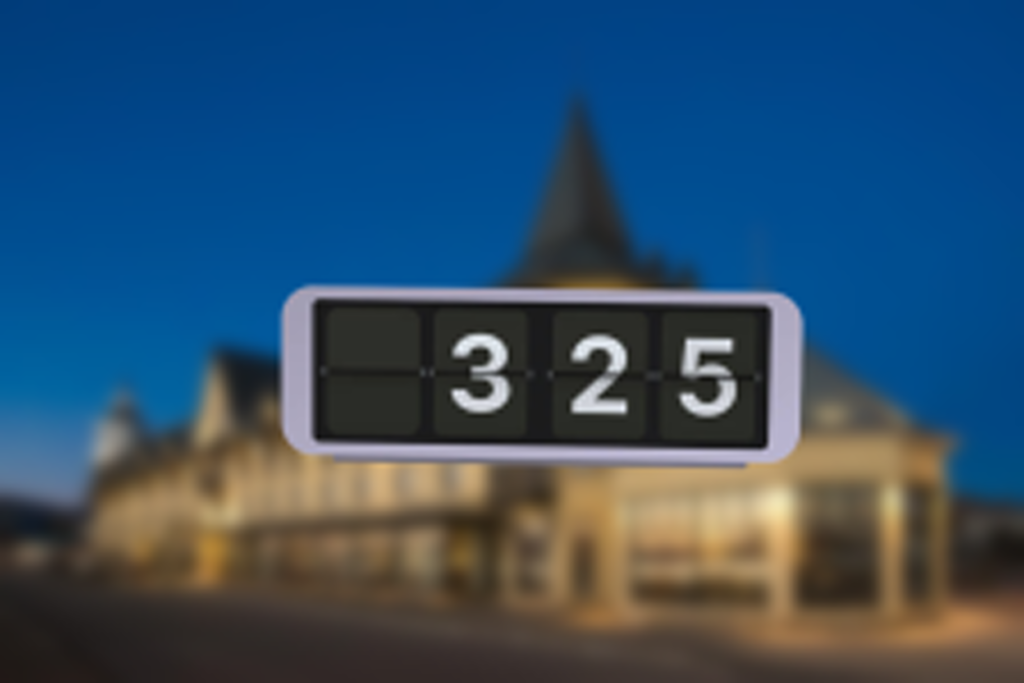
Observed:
3h25
